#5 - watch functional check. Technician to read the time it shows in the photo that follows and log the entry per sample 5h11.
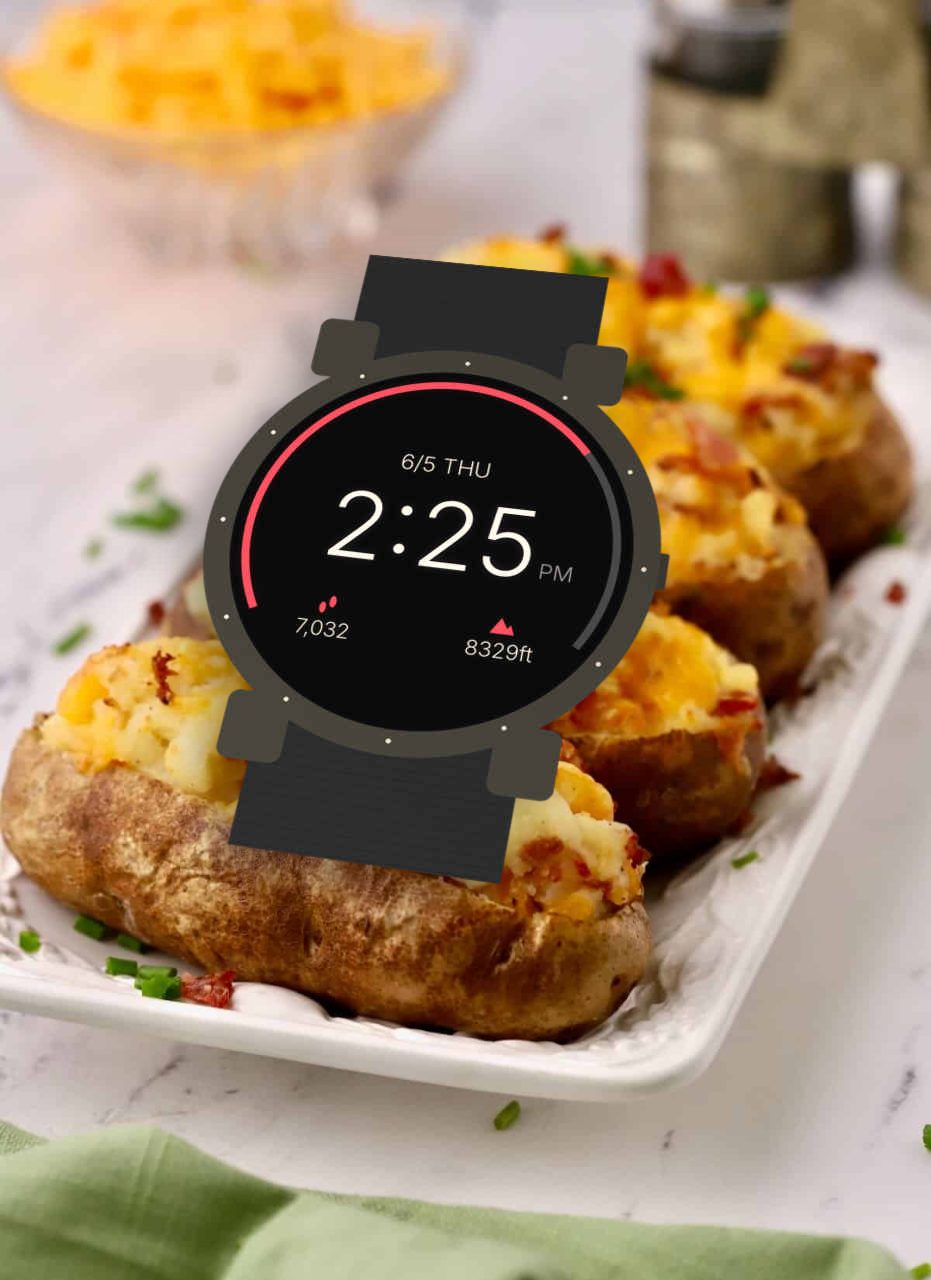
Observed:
2h25
